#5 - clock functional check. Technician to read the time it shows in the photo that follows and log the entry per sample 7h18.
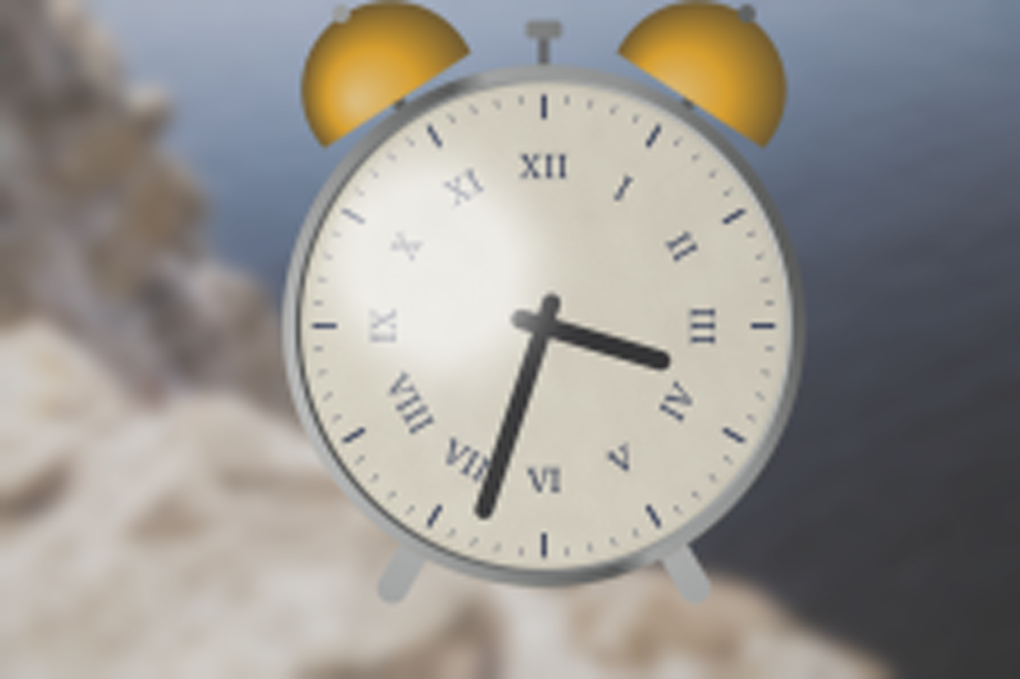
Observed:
3h33
